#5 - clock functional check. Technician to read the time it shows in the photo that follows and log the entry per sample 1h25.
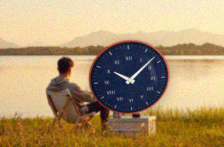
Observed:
10h08
